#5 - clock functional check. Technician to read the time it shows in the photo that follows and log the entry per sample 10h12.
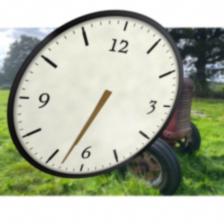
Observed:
6h33
